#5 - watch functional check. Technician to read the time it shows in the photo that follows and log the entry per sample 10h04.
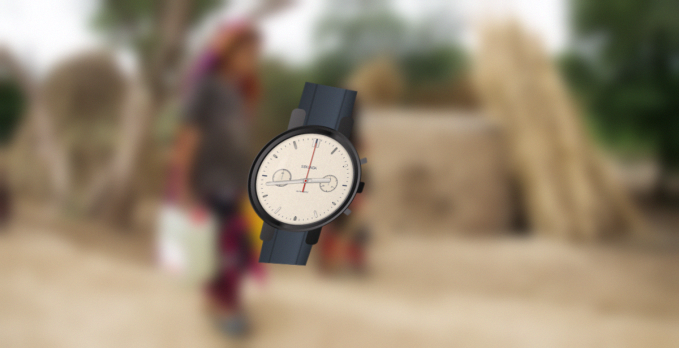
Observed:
2h43
